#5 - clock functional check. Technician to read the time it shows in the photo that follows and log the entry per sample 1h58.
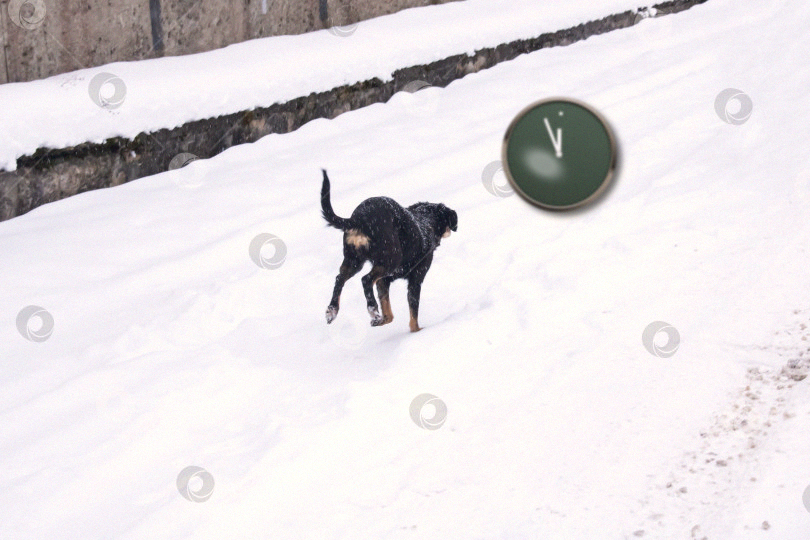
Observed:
11h56
